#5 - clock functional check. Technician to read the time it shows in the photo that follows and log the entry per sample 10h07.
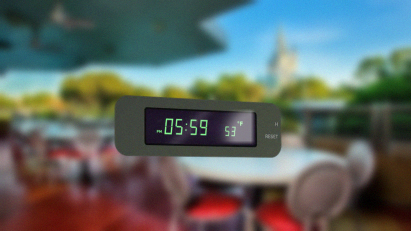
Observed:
5h59
